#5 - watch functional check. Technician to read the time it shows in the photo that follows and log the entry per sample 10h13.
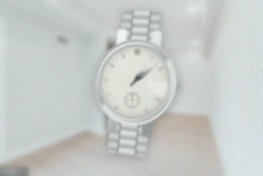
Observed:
1h08
